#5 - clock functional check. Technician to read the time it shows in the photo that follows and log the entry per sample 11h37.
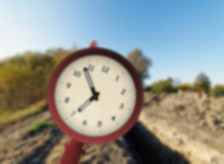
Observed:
6h53
